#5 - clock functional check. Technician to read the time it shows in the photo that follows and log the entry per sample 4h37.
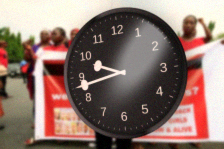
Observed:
9h43
